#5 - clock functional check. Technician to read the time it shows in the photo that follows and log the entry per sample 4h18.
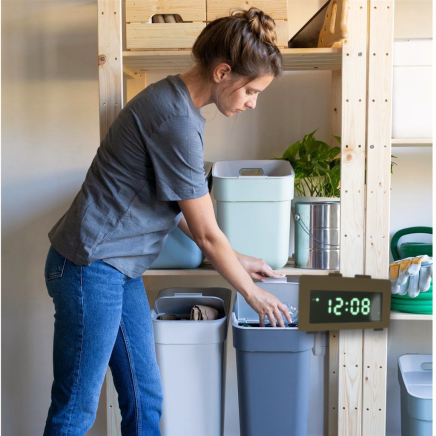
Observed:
12h08
